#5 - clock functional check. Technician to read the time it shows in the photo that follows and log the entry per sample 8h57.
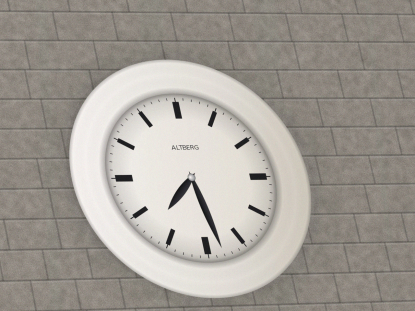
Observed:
7h28
